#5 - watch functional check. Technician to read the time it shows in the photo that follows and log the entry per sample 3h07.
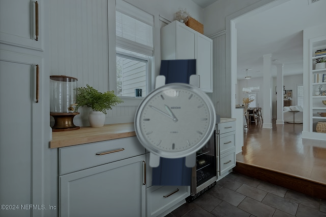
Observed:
10h50
